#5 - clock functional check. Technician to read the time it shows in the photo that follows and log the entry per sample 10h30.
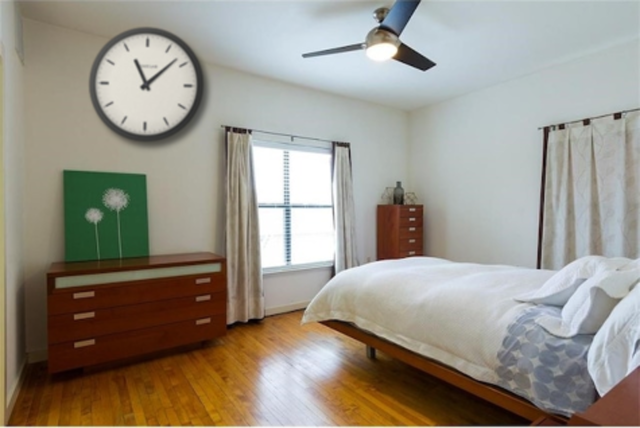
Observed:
11h08
